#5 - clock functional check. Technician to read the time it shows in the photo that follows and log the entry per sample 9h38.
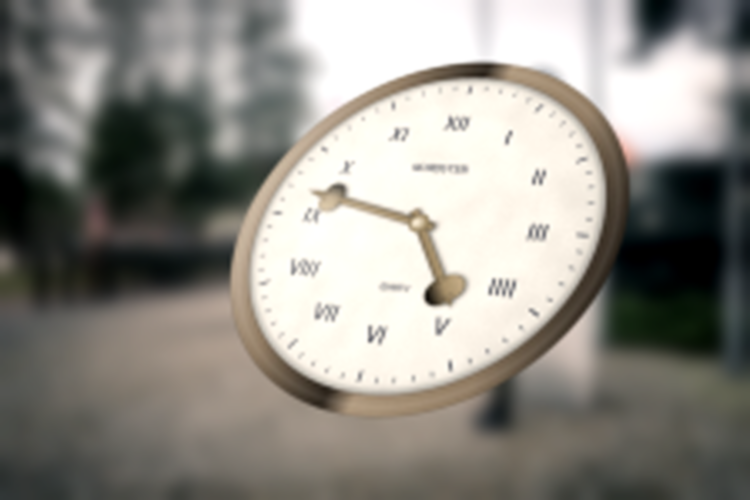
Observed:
4h47
